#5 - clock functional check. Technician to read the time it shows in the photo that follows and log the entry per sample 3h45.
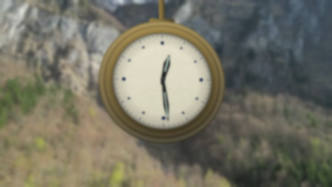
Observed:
12h29
